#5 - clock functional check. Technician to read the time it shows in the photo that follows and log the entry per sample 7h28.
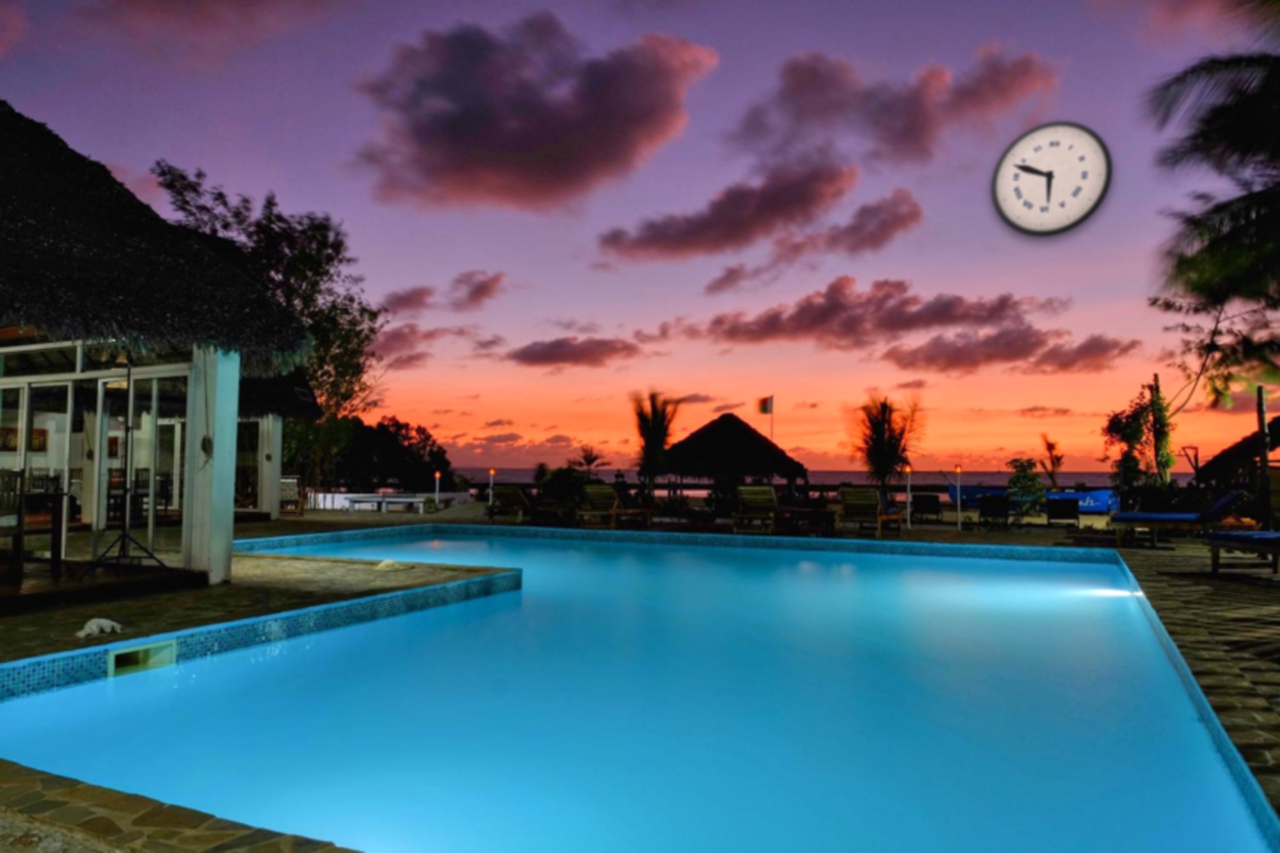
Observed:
5h48
